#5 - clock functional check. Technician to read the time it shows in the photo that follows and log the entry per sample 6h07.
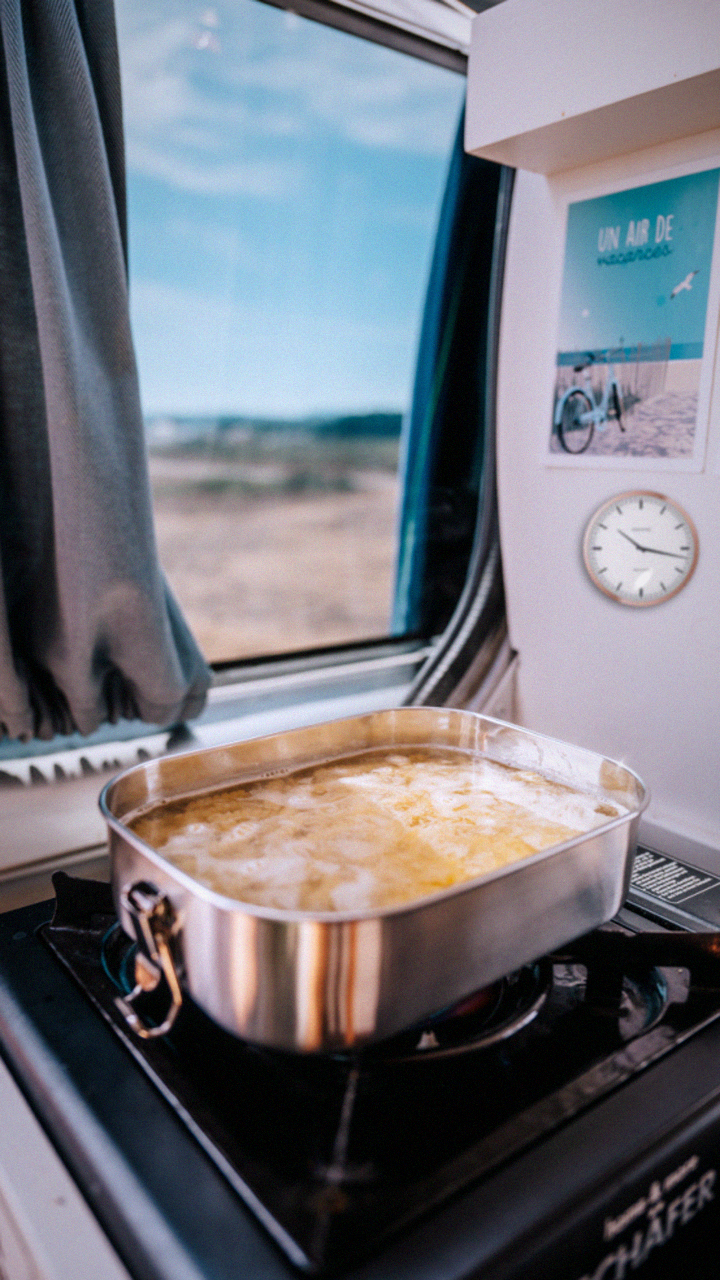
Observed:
10h17
